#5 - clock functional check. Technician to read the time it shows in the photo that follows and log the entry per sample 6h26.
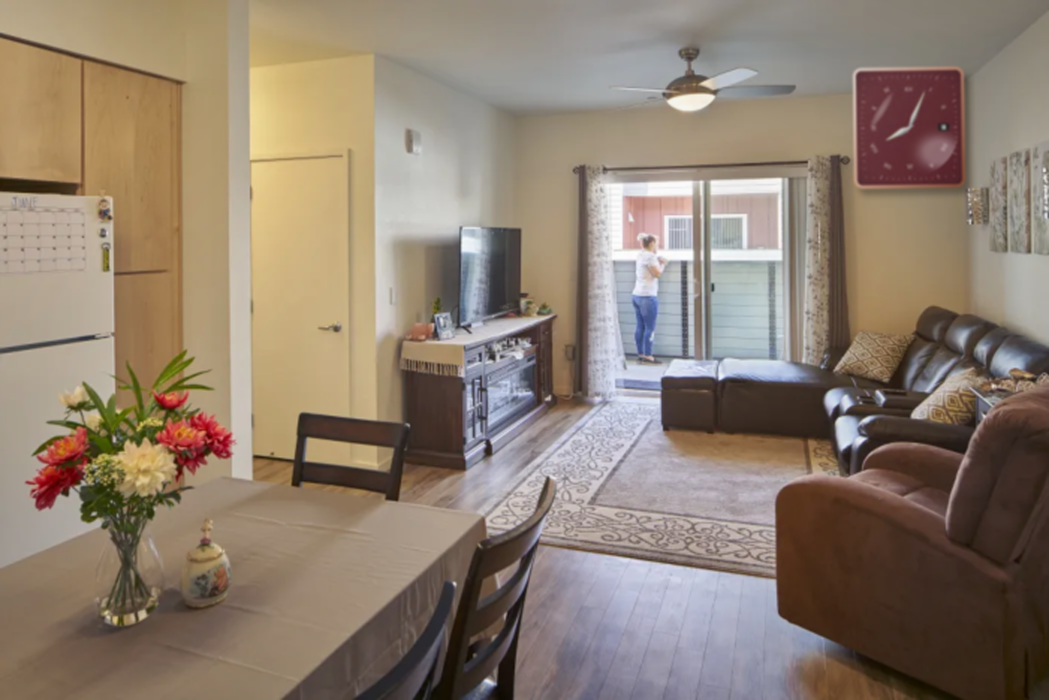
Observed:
8h04
